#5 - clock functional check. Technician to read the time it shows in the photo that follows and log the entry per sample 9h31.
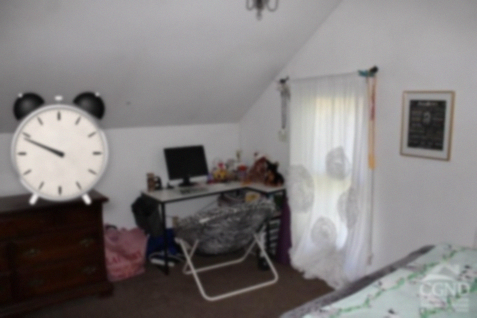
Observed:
9h49
